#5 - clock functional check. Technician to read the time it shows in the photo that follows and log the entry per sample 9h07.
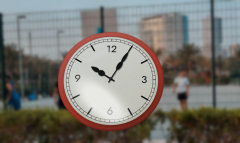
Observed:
10h05
